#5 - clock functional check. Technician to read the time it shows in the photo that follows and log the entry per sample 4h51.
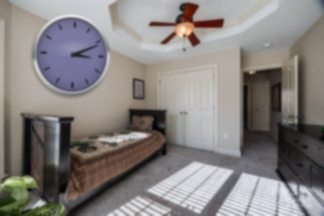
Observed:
3h11
